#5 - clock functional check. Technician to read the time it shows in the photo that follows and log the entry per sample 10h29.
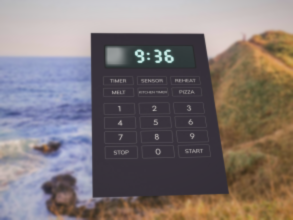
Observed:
9h36
